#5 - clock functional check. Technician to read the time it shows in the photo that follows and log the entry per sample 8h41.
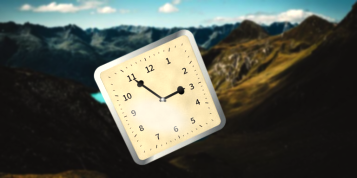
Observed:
2h55
